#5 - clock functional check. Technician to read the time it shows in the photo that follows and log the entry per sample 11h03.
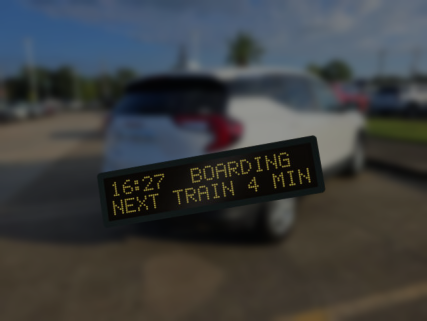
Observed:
16h27
